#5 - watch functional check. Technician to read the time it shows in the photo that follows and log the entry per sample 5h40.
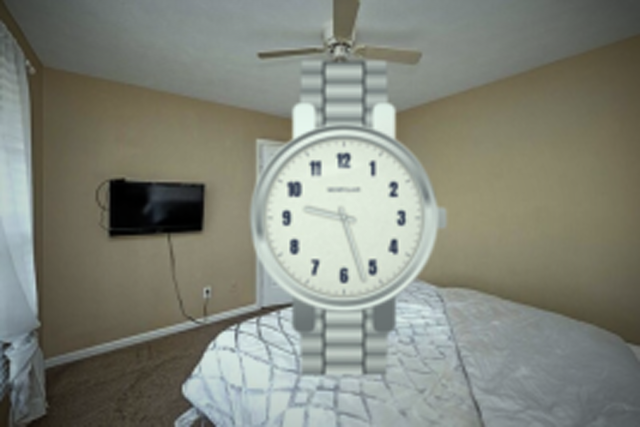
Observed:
9h27
